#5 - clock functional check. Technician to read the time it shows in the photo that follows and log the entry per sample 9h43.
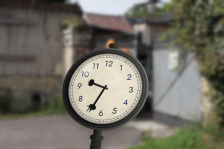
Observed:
9h34
